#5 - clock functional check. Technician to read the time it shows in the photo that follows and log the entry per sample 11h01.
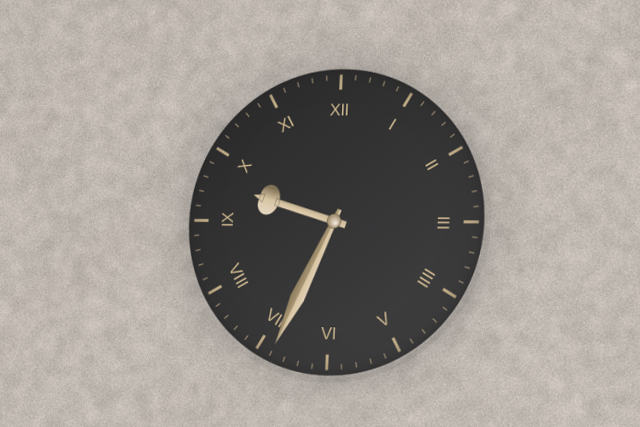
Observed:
9h34
